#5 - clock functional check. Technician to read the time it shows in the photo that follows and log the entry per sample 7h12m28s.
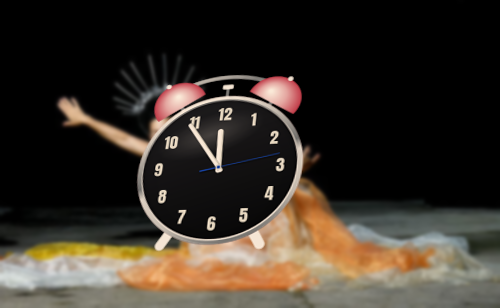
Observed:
11h54m13s
